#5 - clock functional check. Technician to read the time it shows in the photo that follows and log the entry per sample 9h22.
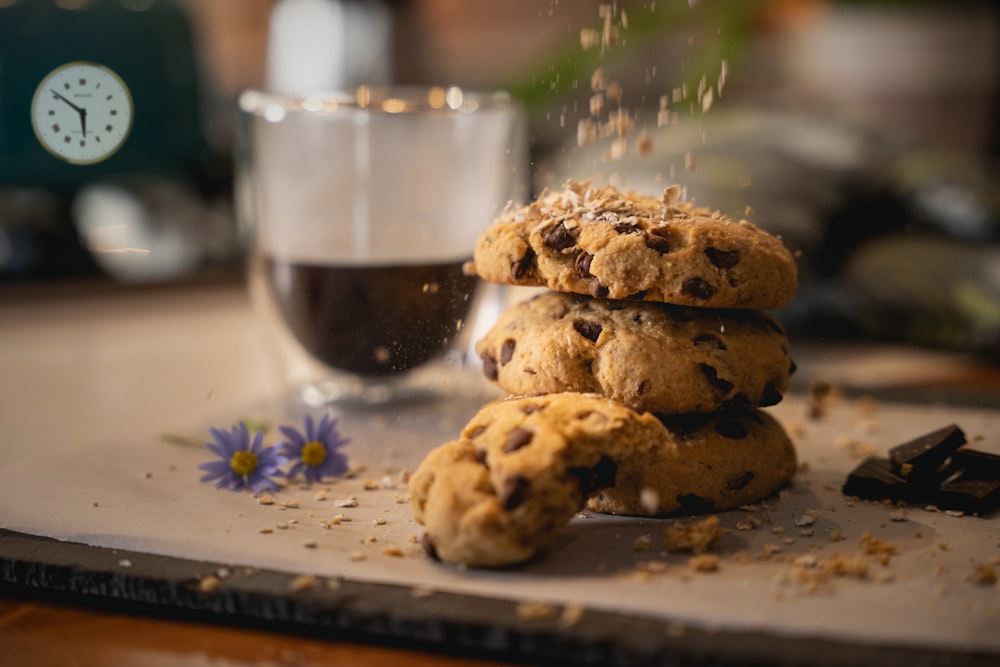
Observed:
5h51
